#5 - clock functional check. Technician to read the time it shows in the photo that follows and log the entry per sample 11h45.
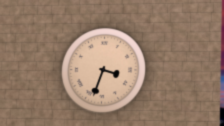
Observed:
3h33
